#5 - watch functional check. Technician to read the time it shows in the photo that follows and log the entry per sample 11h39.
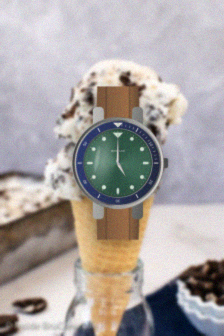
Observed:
5h00
